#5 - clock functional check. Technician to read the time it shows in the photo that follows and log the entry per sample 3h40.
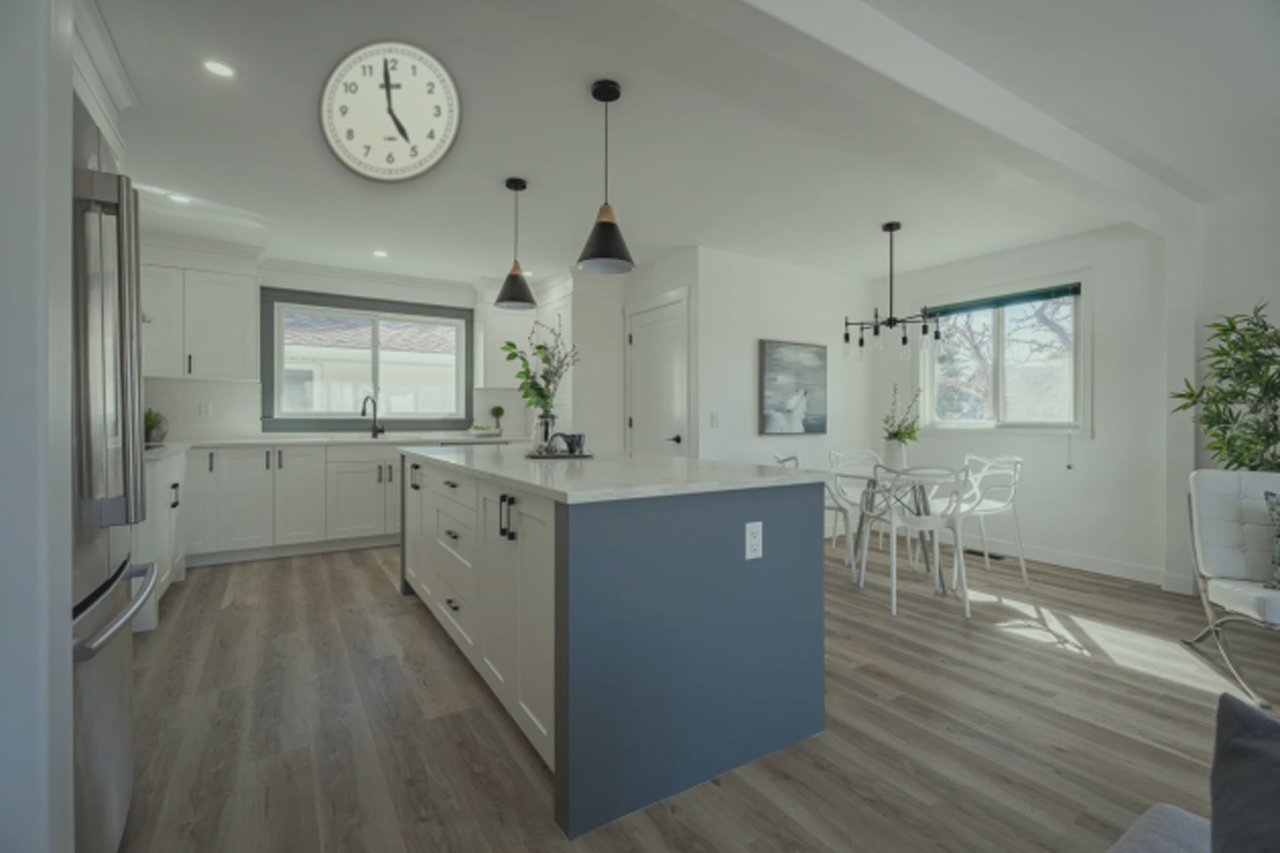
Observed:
4h59
